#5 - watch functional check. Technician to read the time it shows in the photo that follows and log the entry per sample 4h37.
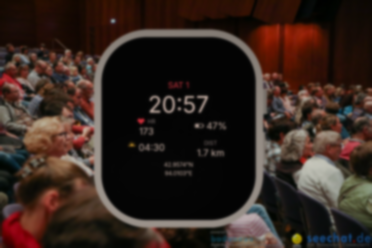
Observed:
20h57
